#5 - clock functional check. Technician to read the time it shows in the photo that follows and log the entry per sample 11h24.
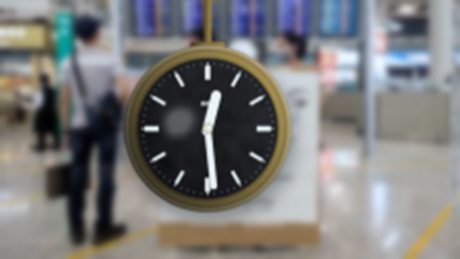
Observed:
12h29
